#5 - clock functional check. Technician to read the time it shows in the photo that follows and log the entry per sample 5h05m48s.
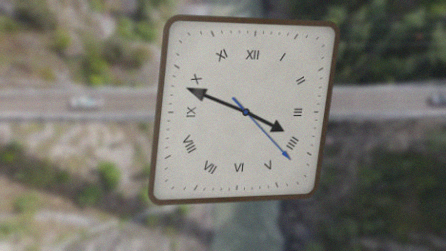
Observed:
3h48m22s
